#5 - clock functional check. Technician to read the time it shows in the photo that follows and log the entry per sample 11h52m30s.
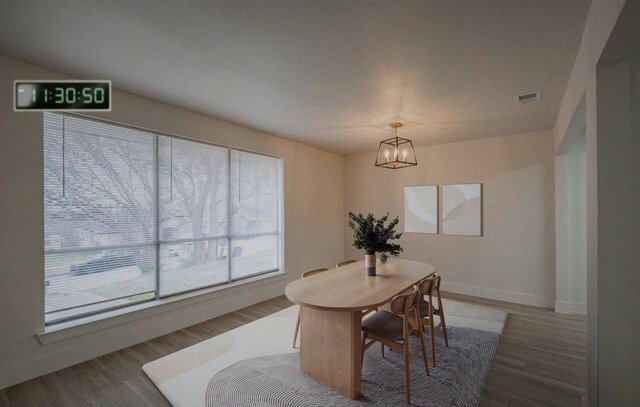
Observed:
11h30m50s
